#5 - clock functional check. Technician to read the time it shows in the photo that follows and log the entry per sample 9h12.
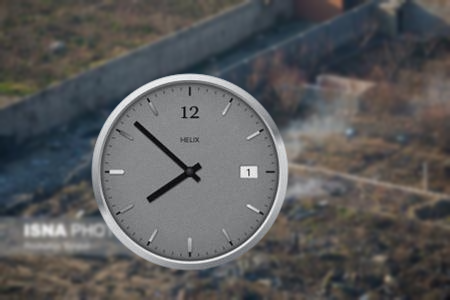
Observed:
7h52
